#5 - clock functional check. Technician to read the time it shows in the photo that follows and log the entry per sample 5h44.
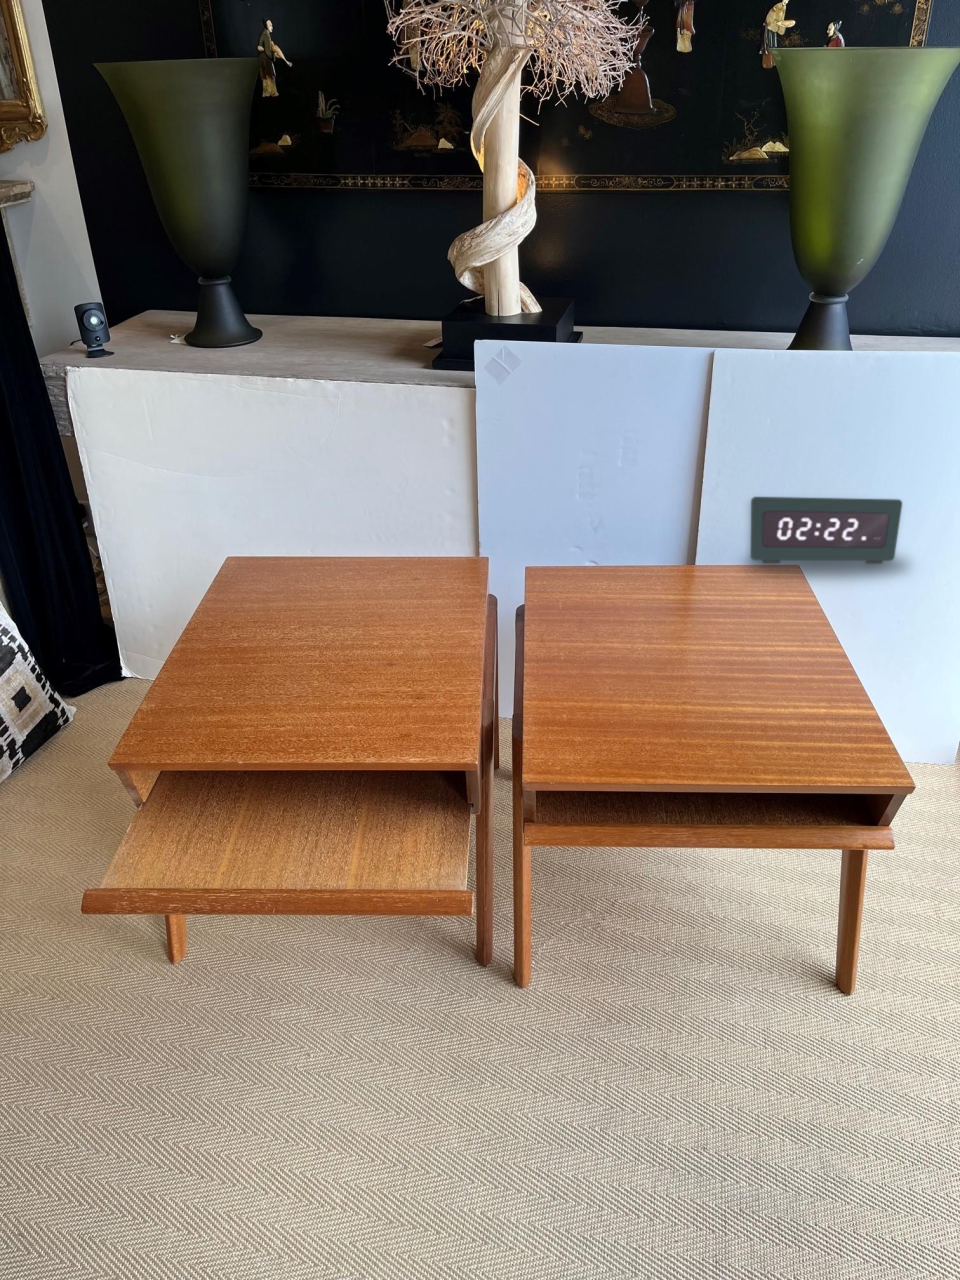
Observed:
2h22
